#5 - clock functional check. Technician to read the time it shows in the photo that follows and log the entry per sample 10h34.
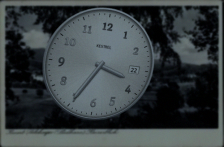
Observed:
3h35
